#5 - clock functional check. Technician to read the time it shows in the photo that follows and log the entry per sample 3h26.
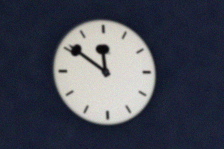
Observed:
11h51
